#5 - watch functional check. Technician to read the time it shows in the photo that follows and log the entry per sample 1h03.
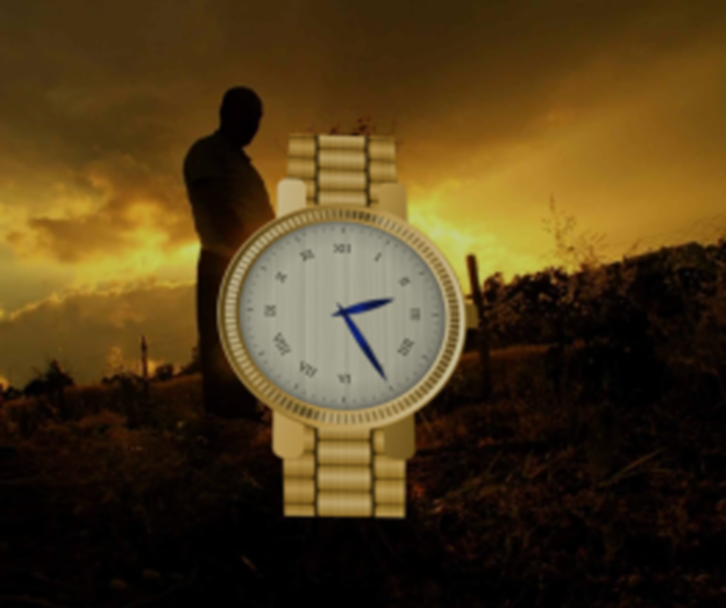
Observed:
2h25
